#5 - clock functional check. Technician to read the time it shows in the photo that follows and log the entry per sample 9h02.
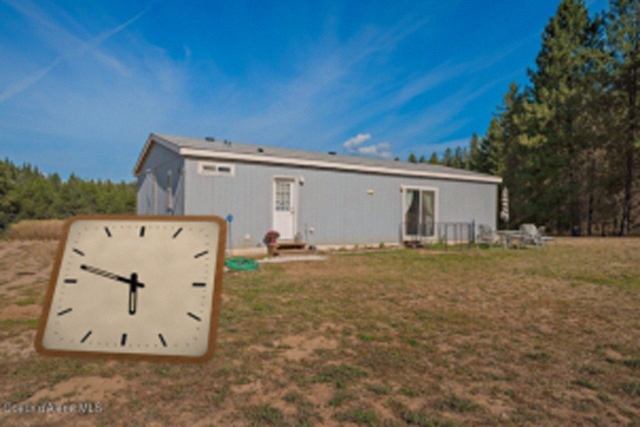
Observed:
5h48
